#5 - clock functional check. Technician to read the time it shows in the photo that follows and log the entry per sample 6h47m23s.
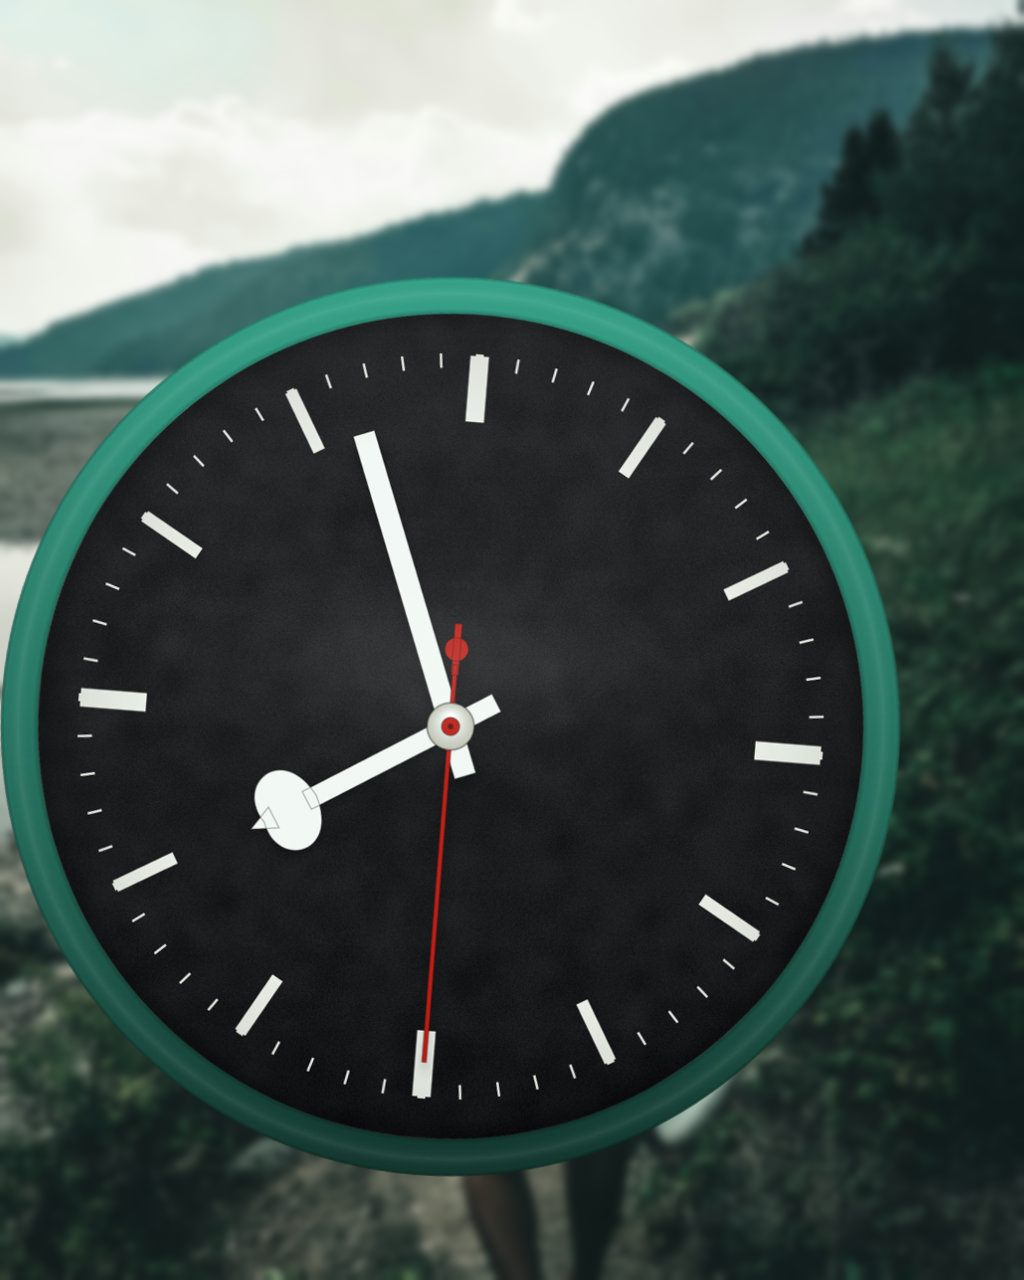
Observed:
7h56m30s
